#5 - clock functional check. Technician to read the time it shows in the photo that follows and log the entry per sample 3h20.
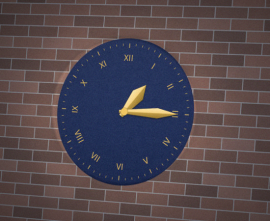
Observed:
1h15
